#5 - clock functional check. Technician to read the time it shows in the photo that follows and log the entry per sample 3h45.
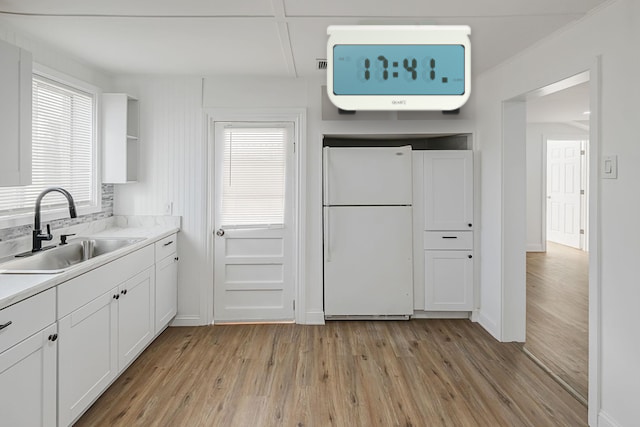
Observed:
17h41
